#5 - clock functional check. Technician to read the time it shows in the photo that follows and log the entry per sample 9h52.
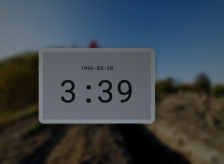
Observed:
3h39
